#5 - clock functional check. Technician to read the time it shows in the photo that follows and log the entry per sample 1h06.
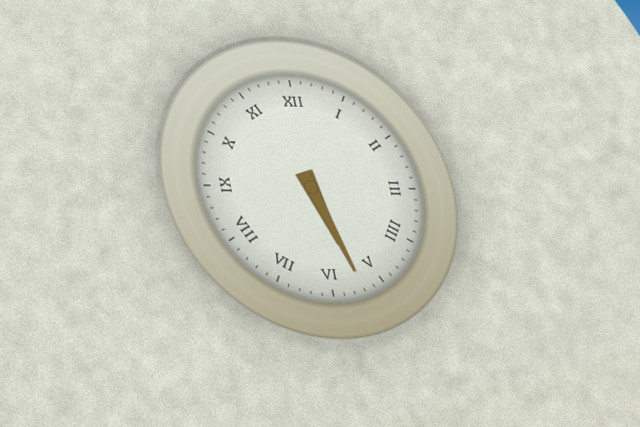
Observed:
5h27
